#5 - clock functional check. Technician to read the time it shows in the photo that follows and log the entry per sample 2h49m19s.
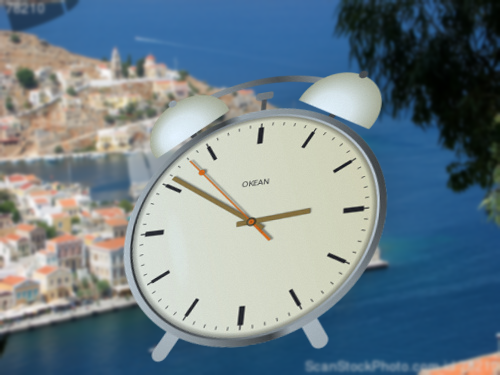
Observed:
2h50m53s
